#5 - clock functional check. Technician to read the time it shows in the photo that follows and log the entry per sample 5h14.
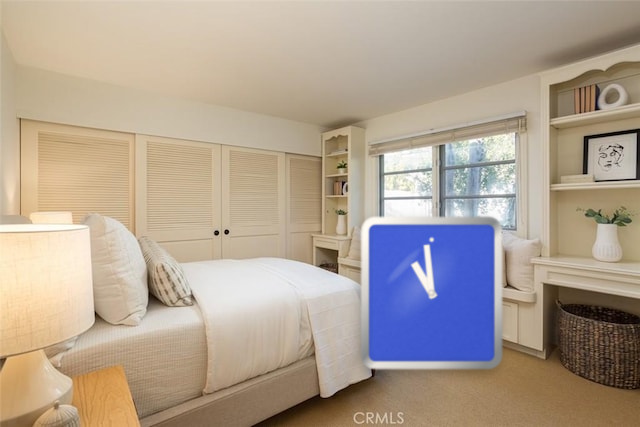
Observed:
10h59
